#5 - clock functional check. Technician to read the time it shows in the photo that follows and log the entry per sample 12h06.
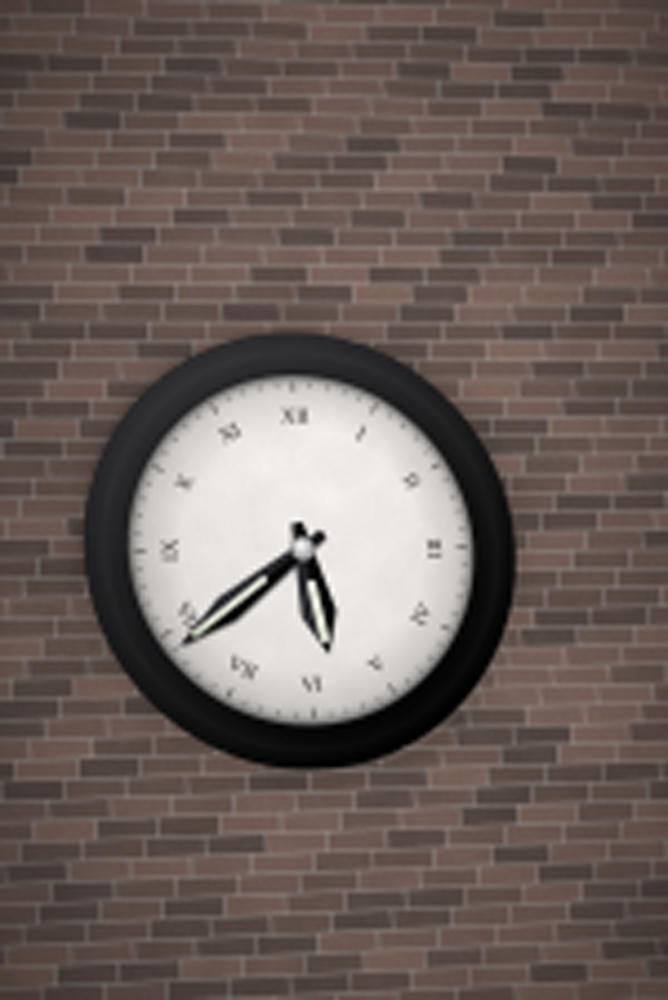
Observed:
5h39
